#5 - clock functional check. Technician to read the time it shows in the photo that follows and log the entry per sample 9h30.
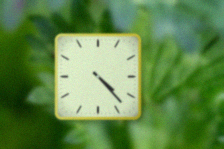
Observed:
4h23
